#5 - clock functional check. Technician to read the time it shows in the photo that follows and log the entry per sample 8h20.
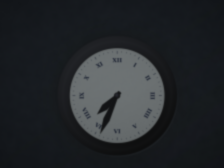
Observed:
7h34
